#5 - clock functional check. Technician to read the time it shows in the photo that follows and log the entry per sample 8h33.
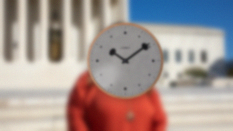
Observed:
10h09
